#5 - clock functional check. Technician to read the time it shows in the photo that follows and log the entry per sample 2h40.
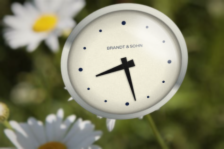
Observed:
8h28
